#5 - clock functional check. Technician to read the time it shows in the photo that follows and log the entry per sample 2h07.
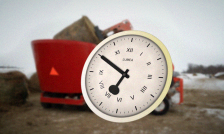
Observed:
6h50
